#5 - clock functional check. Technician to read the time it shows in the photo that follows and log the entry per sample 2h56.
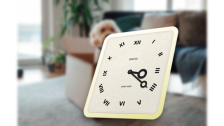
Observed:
3h21
